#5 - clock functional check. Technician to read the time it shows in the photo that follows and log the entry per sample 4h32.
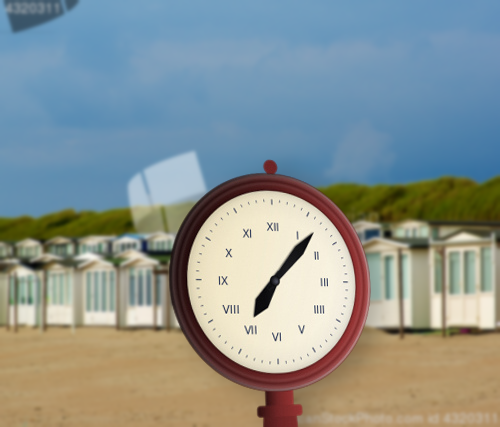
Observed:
7h07
